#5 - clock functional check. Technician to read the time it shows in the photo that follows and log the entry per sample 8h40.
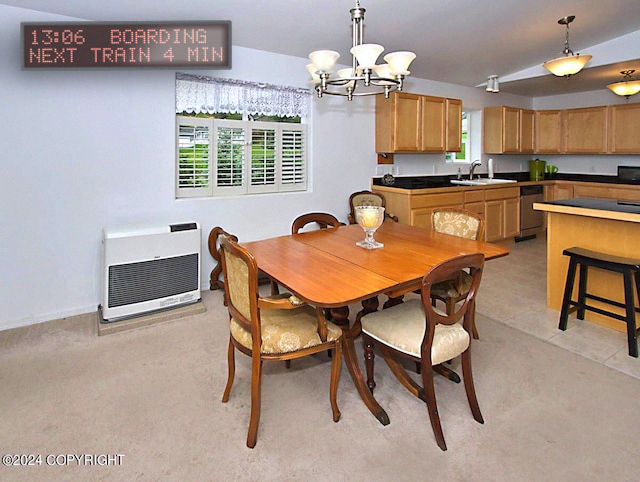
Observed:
13h06
